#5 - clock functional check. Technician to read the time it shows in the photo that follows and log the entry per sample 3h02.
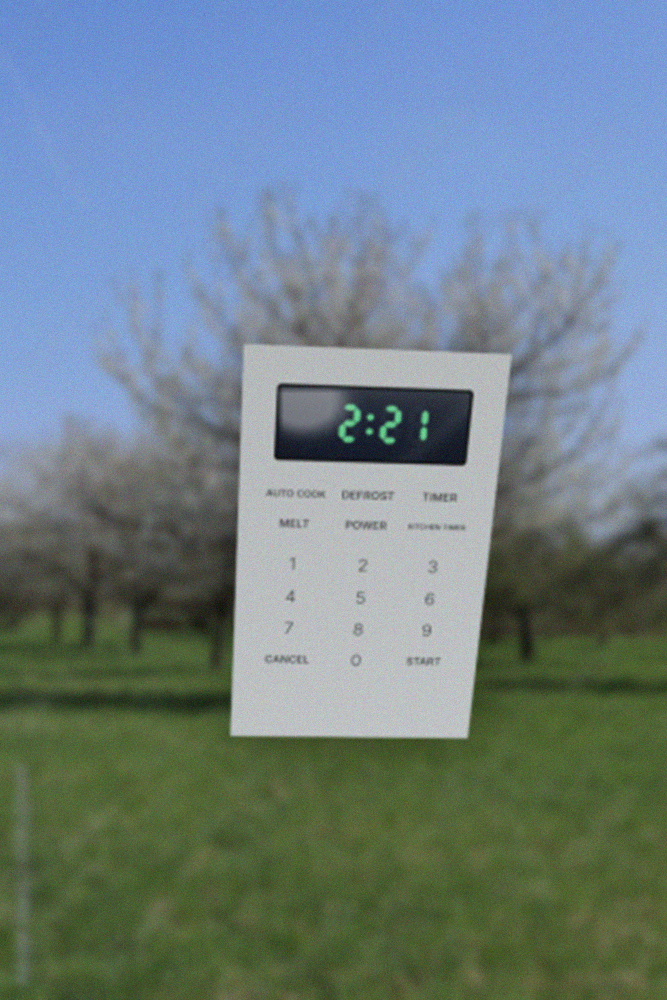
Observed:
2h21
